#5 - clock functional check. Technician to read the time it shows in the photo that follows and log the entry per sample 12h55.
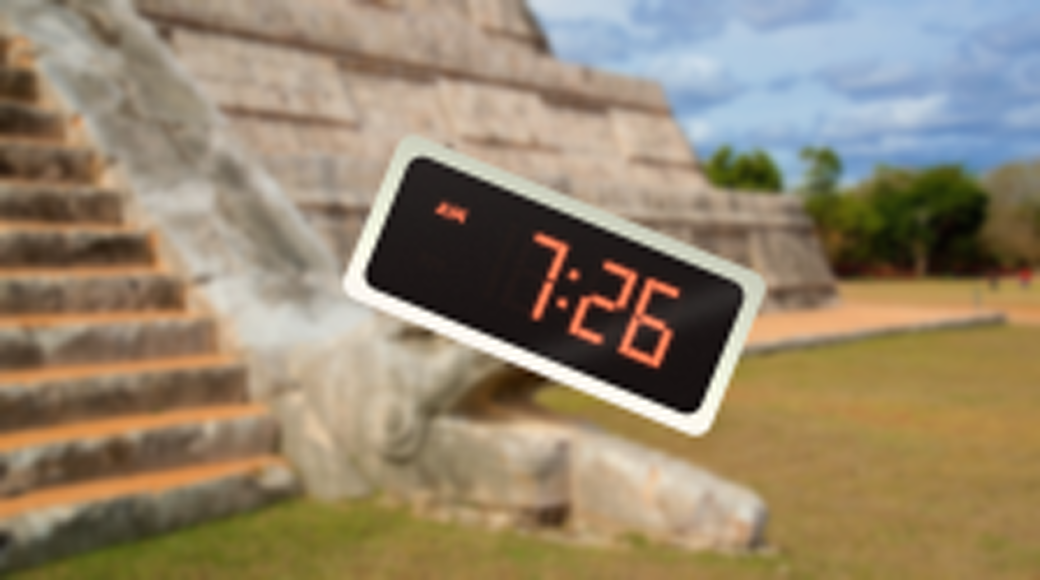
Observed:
7h26
